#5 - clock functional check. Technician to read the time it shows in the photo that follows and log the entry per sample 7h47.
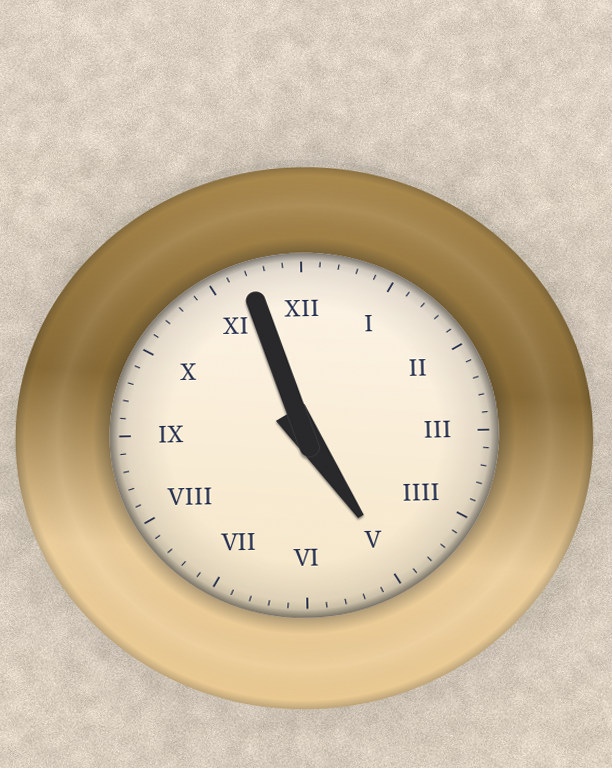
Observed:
4h57
